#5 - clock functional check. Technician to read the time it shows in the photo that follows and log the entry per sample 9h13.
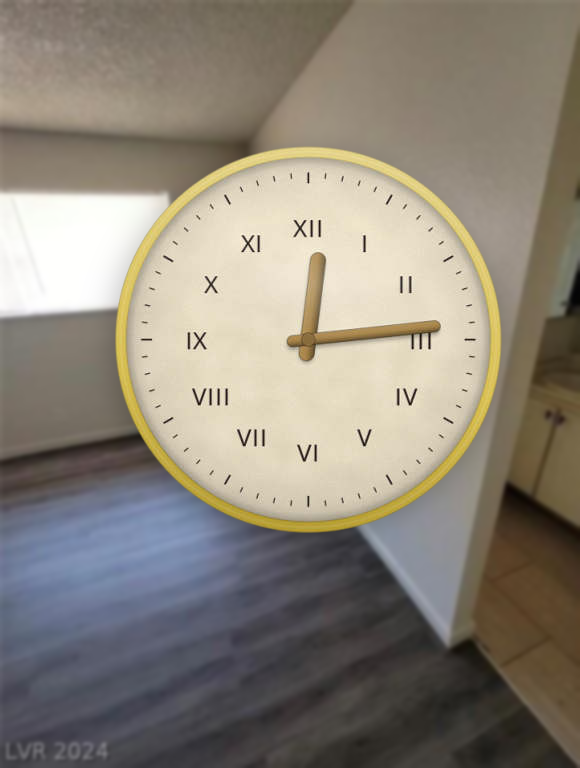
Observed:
12h14
